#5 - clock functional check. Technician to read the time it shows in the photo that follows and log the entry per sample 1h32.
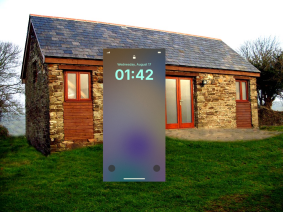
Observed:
1h42
